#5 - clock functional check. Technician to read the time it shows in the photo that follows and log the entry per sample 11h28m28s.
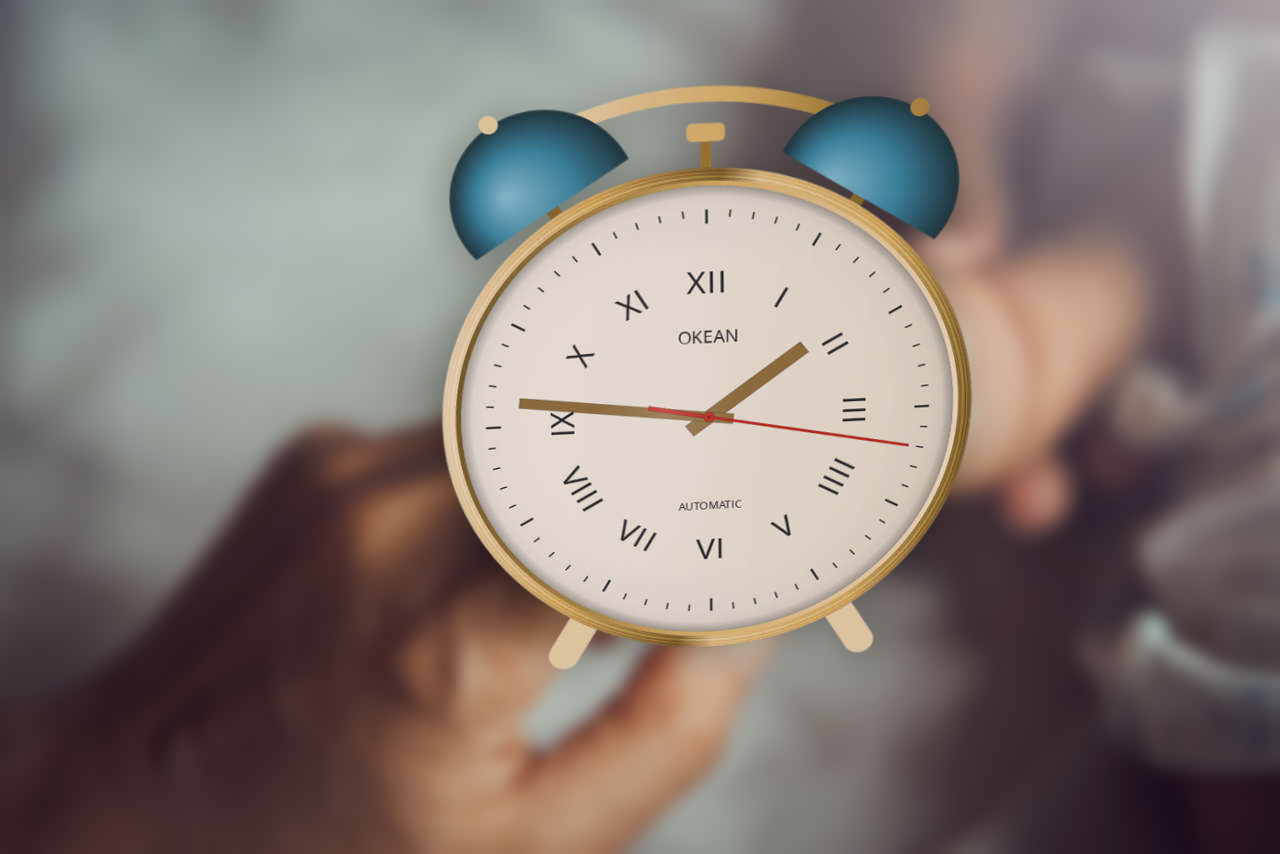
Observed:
1h46m17s
